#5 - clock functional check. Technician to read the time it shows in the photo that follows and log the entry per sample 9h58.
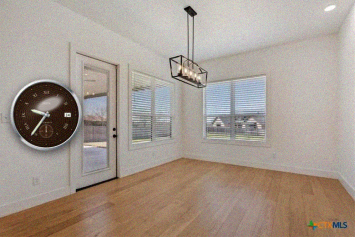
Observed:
9h36
